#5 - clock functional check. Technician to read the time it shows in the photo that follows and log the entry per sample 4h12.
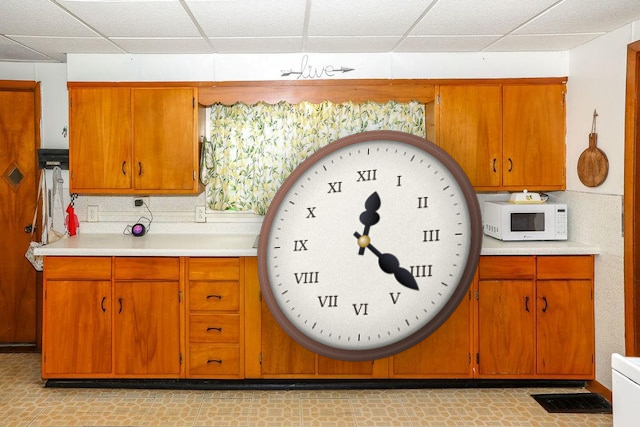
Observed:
12h22
